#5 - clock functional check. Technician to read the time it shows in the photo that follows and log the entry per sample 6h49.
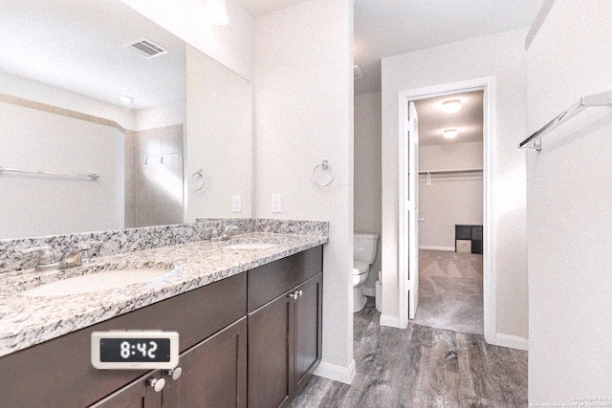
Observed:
8h42
